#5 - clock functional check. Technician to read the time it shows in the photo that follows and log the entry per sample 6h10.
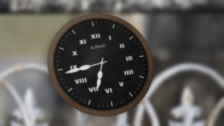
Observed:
6h44
